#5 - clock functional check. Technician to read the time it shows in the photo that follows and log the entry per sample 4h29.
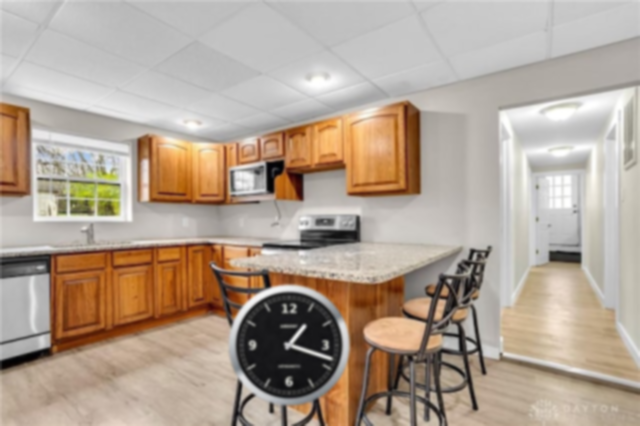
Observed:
1h18
